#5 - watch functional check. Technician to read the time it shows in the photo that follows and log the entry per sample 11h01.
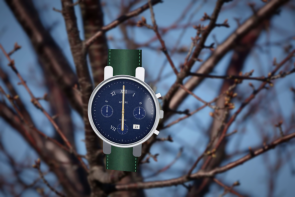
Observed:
6h00
